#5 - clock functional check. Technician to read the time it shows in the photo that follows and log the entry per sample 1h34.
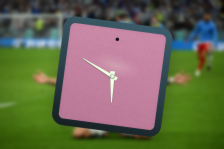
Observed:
5h49
